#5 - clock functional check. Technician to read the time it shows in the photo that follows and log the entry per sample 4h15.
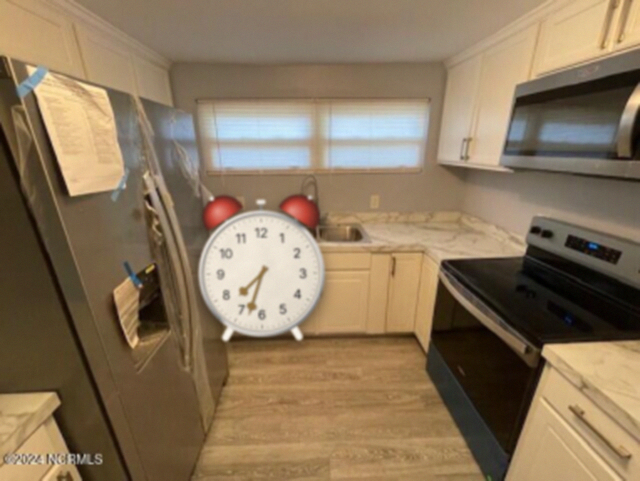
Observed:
7h33
